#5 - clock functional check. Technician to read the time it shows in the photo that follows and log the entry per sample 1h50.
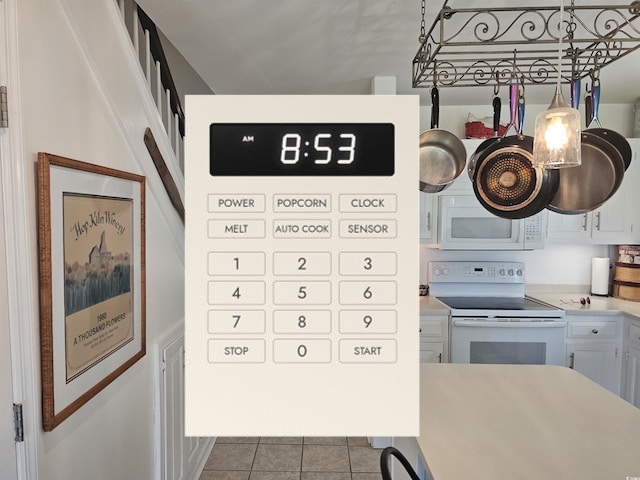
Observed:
8h53
